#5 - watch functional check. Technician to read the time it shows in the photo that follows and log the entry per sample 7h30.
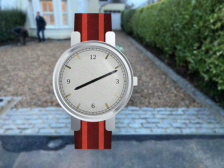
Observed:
8h11
